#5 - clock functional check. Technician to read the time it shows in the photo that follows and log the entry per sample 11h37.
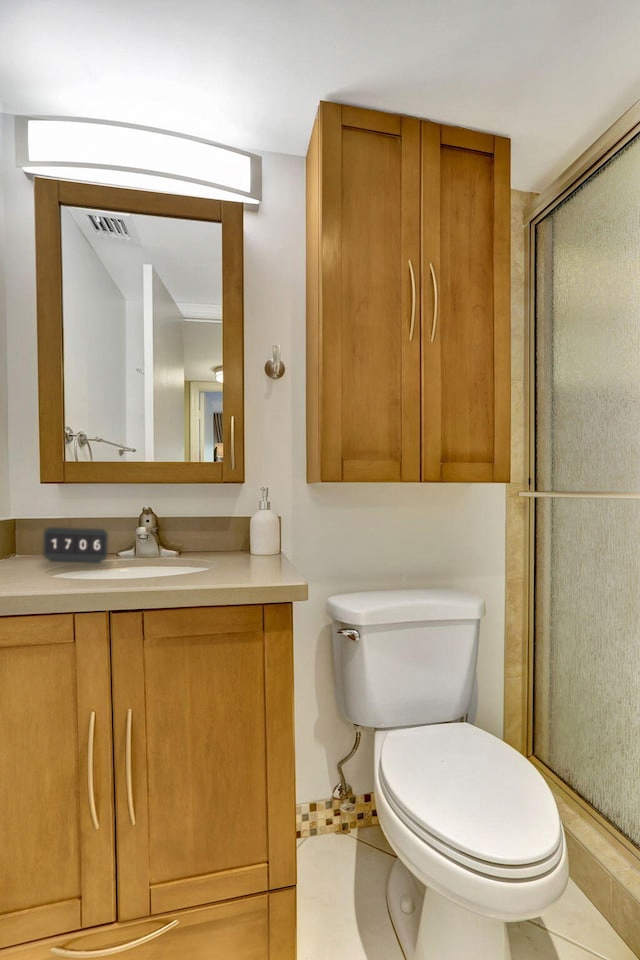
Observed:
17h06
